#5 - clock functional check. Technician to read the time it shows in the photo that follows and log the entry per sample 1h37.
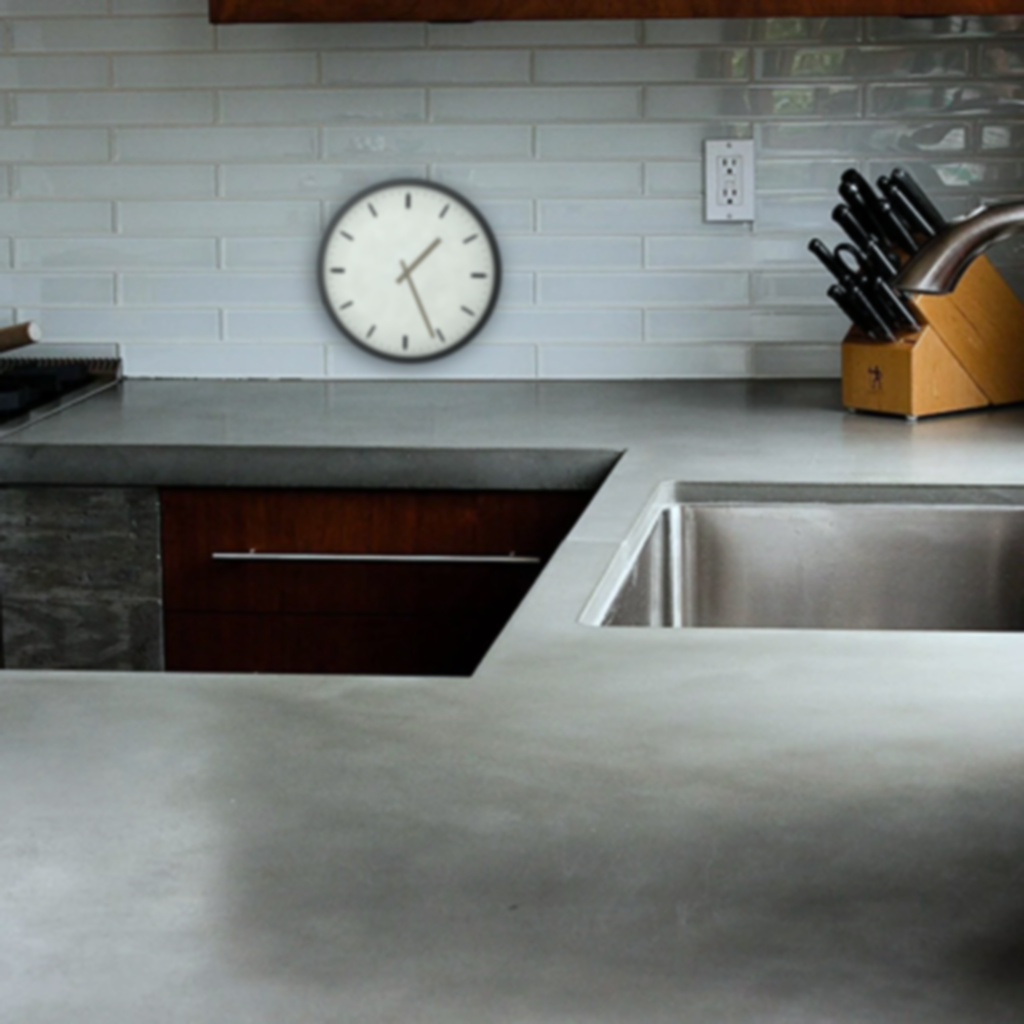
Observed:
1h26
